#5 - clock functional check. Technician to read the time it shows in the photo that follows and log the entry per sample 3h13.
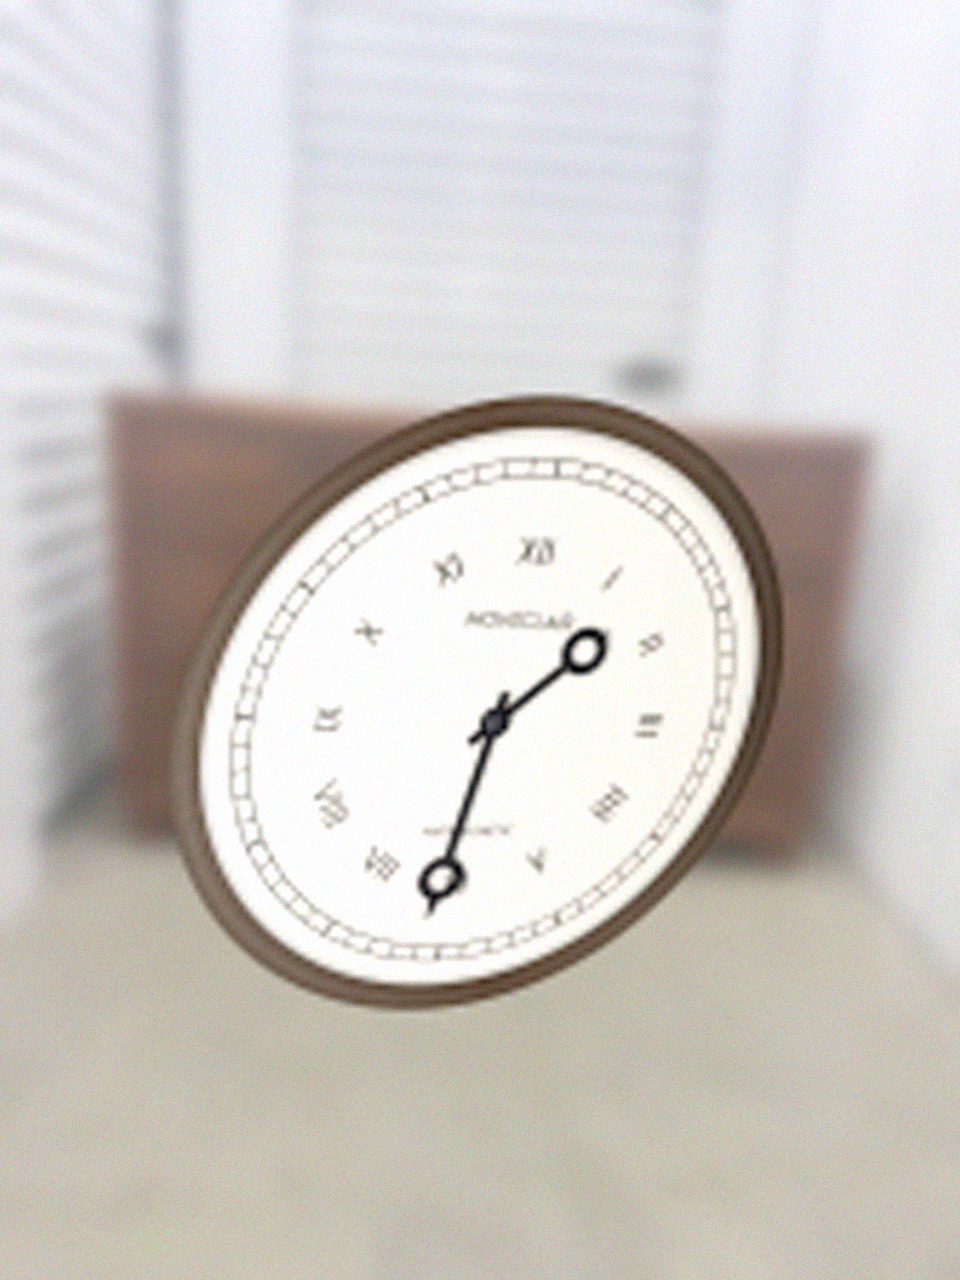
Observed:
1h31
